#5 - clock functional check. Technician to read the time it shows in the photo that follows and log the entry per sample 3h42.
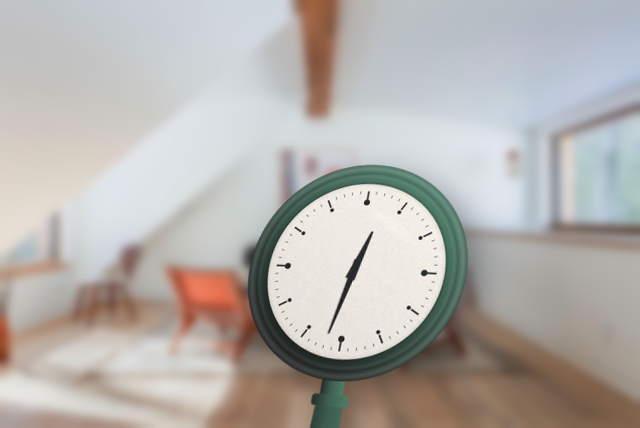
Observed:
12h32
